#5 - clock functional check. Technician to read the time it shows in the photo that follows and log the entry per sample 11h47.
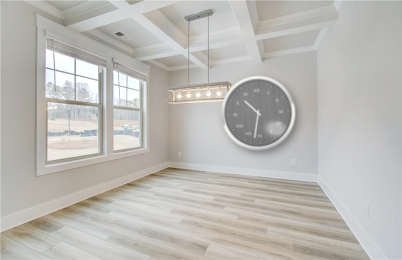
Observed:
10h32
